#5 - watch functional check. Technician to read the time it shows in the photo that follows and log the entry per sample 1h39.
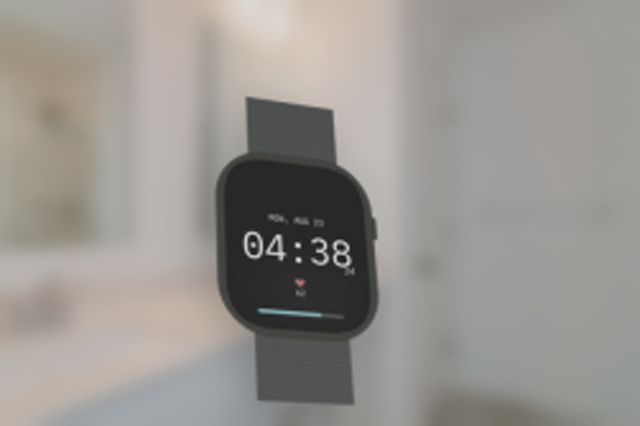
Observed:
4h38
